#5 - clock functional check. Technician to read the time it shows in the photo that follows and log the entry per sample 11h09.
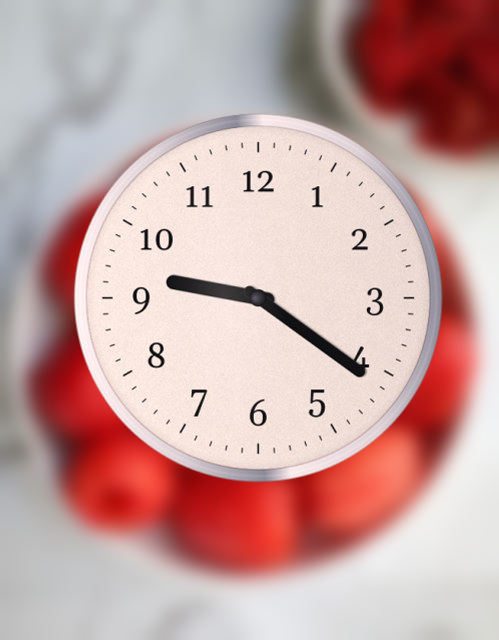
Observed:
9h21
